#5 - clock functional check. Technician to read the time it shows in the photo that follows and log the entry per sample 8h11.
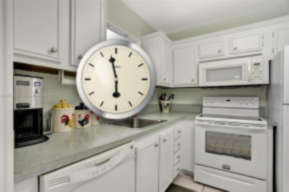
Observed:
5h58
